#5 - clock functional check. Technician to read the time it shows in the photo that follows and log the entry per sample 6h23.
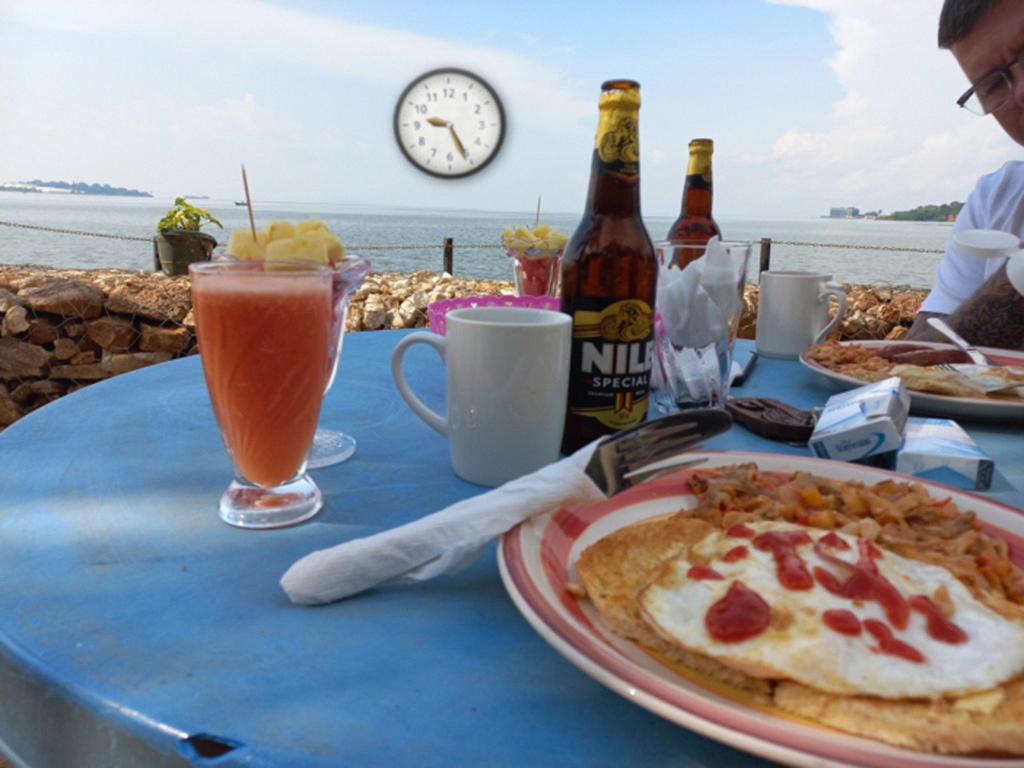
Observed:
9h26
